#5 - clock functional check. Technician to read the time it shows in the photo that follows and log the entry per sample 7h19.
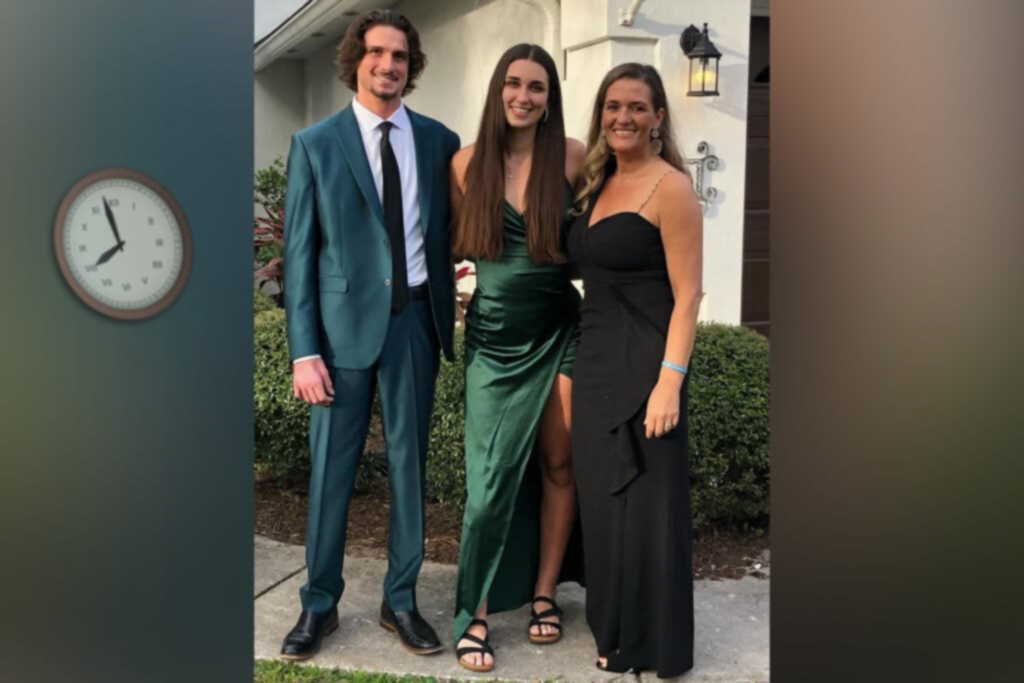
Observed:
7h58
